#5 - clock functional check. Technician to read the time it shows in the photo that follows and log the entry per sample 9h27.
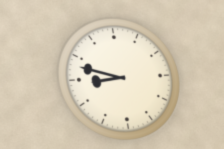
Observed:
8h48
